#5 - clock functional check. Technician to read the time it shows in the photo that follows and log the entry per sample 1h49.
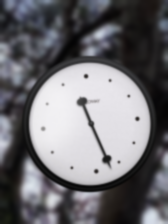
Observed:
11h27
